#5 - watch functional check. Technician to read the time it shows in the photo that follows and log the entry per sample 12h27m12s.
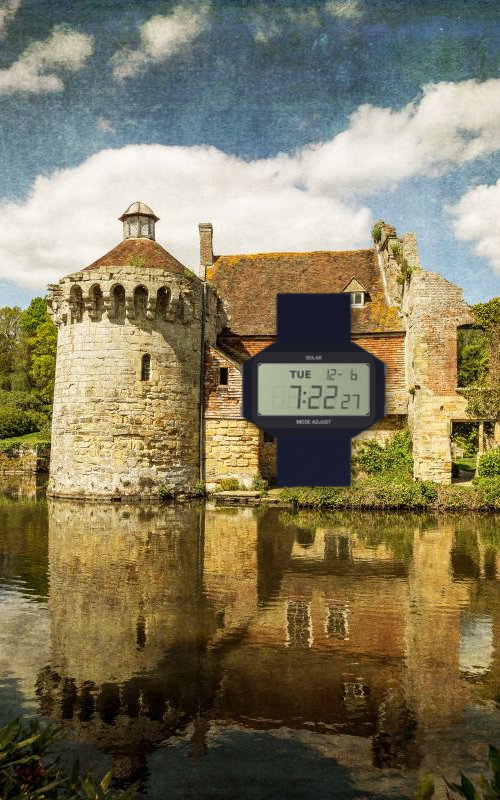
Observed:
7h22m27s
